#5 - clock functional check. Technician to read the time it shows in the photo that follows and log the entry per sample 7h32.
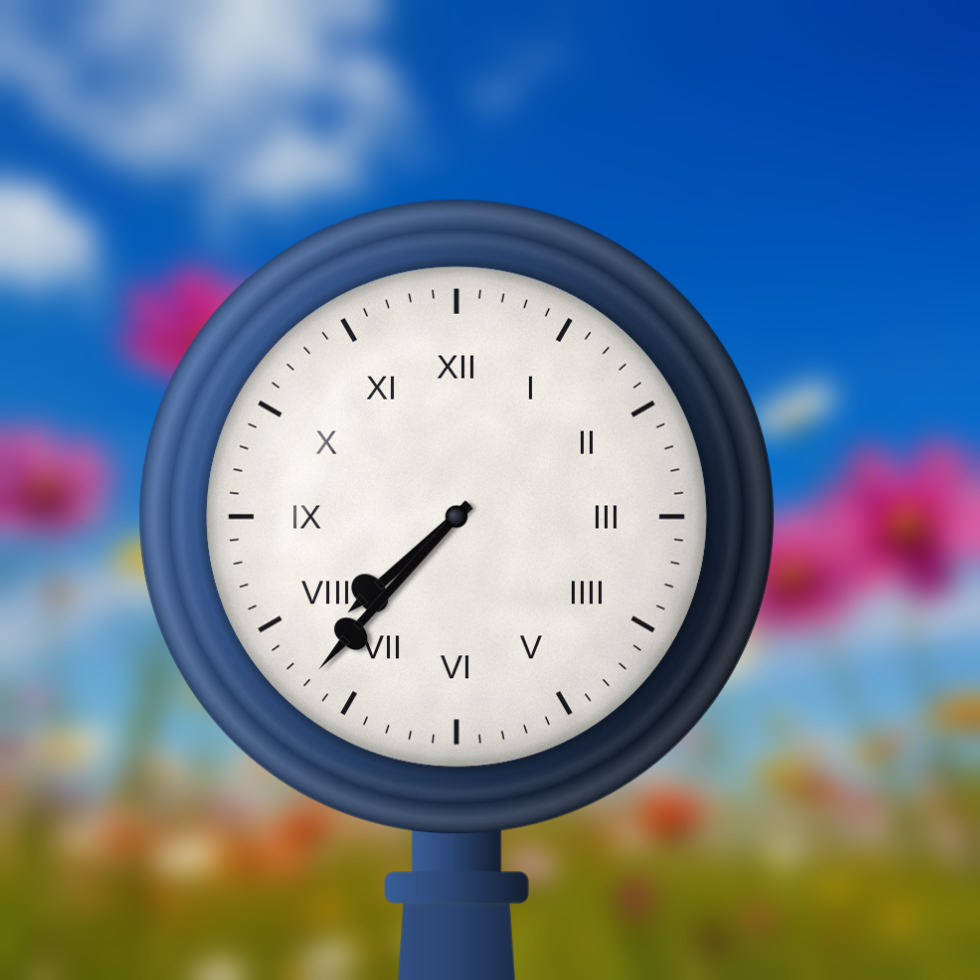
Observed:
7h37
